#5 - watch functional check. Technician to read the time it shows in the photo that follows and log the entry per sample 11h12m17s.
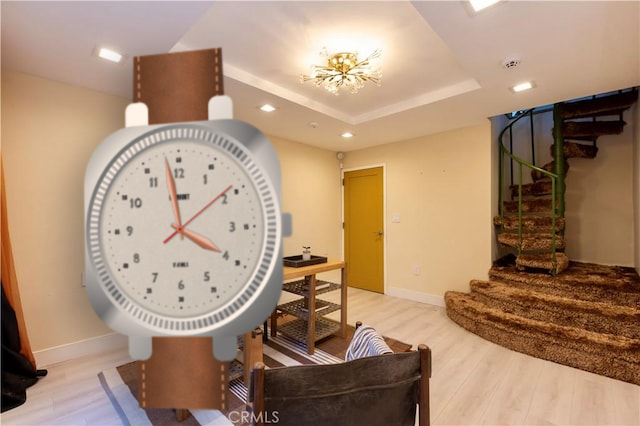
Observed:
3h58m09s
